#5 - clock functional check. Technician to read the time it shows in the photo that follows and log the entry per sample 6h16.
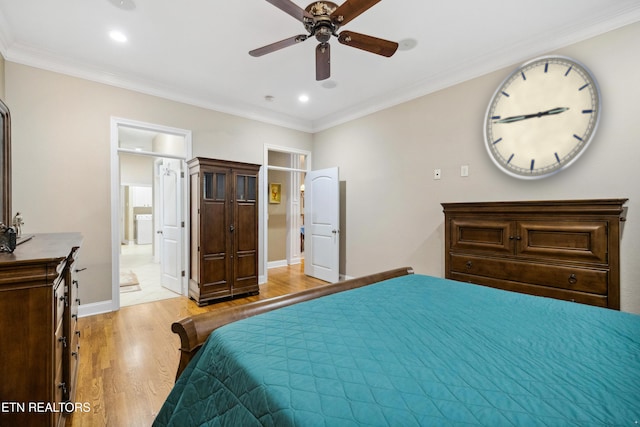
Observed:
2h44
